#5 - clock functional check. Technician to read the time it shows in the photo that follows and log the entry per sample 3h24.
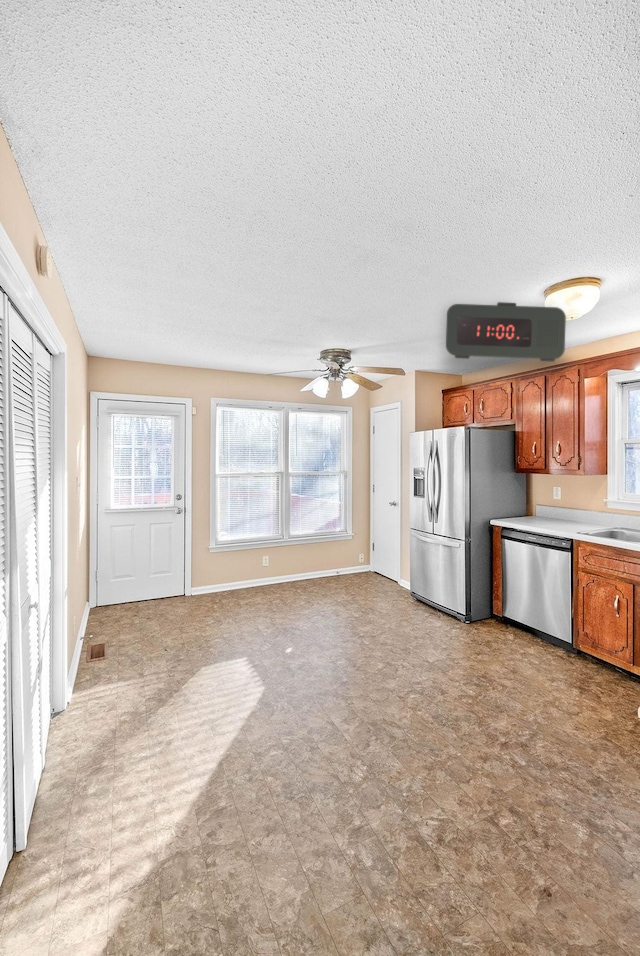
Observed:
11h00
